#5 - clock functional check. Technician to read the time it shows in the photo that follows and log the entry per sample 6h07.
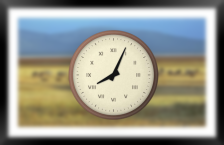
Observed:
8h04
